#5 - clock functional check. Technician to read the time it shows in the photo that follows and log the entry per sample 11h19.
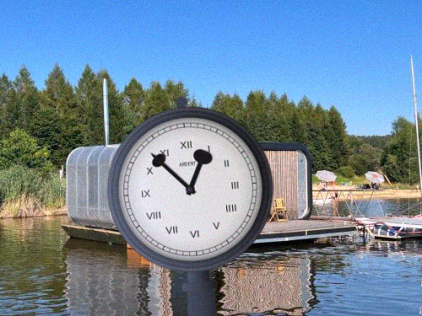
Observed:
12h53
